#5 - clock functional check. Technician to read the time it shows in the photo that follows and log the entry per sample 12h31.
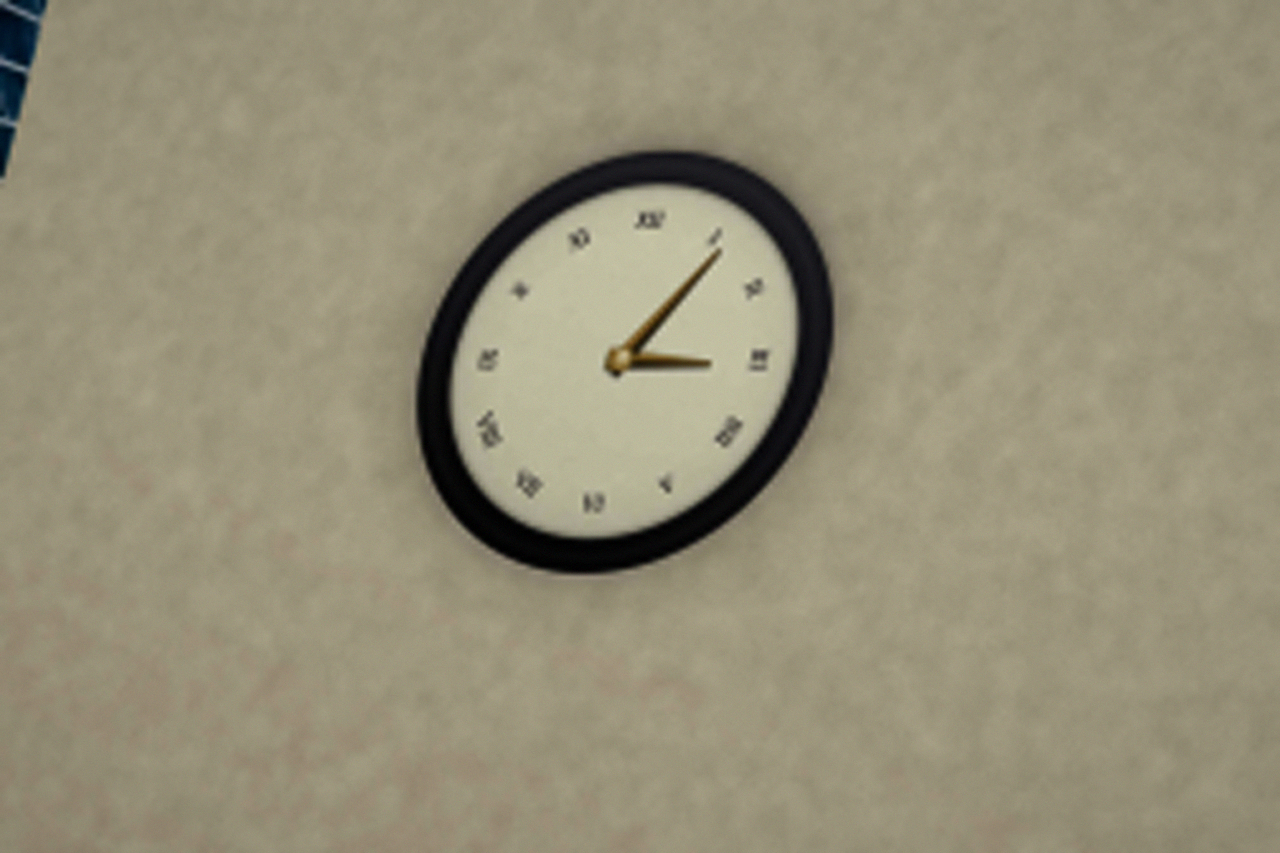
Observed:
3h06
